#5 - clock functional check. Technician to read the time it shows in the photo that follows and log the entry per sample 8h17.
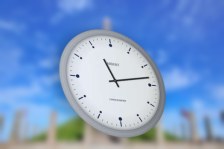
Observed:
11h13
